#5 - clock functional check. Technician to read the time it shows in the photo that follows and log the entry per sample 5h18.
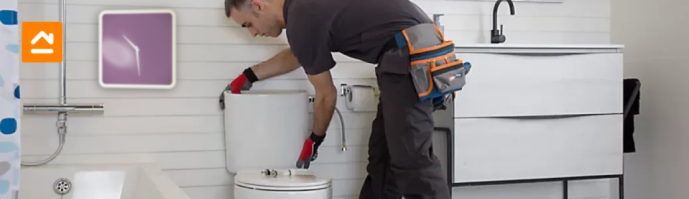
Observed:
10h29
